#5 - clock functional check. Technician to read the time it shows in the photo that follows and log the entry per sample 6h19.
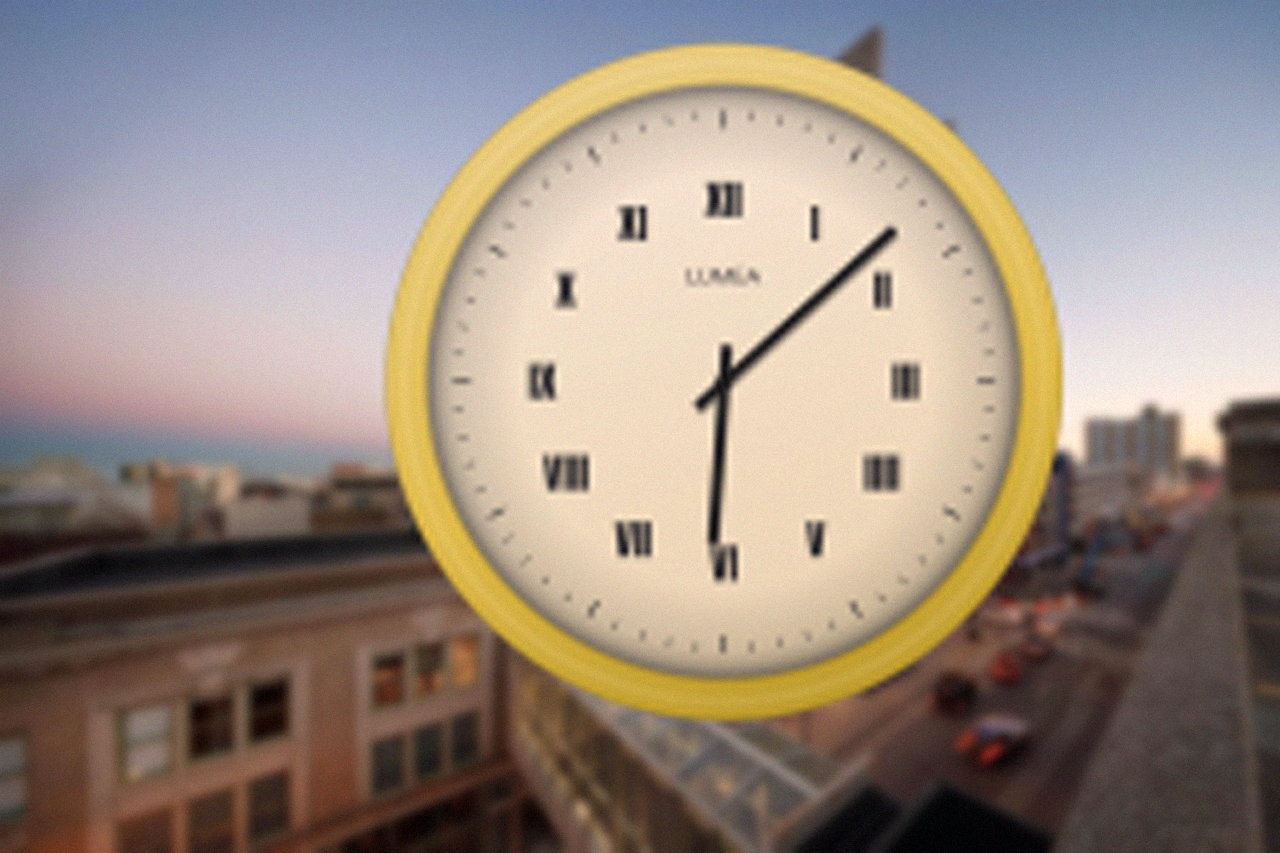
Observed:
6h08
